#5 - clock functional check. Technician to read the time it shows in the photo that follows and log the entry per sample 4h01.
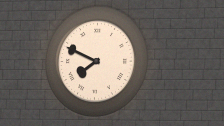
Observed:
7h49
